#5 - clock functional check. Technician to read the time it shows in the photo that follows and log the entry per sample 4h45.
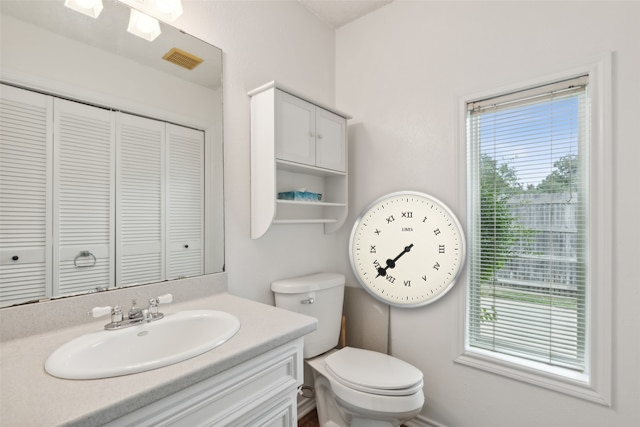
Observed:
7h38
